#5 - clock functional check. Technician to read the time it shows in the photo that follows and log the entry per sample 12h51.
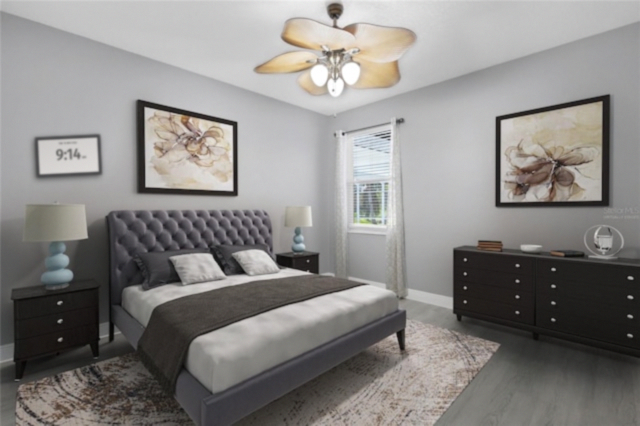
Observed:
9h14
